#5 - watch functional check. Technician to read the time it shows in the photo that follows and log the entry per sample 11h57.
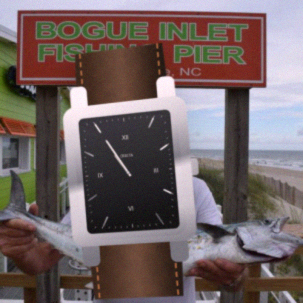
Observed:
10h55
